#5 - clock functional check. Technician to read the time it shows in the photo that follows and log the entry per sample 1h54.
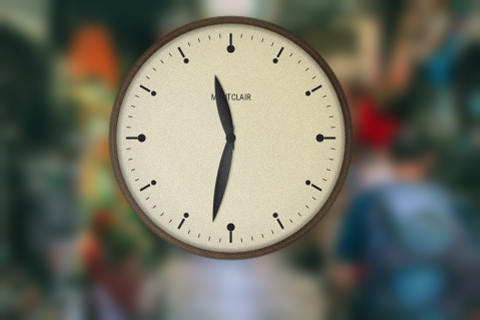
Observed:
11h32
